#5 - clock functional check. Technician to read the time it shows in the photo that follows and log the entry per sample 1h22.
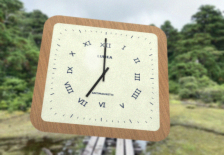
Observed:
7h00
